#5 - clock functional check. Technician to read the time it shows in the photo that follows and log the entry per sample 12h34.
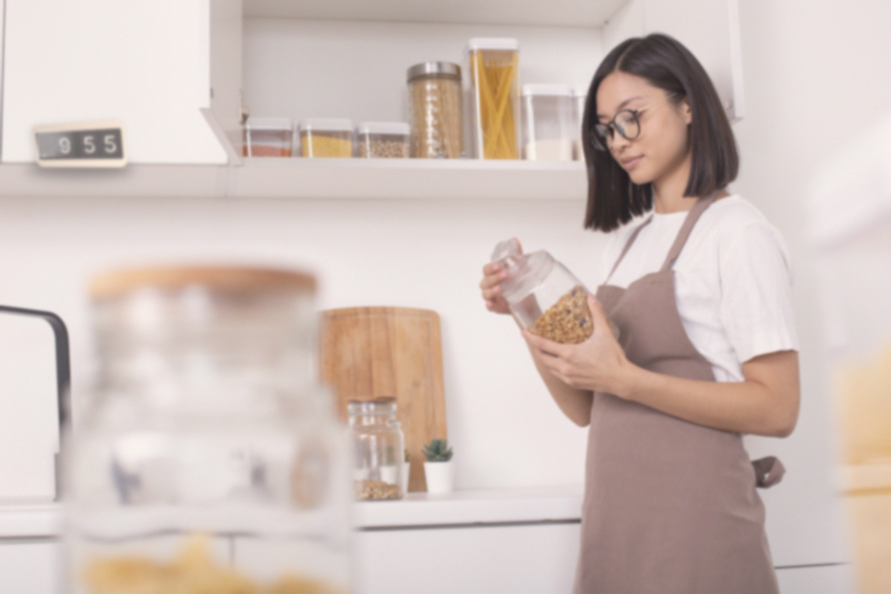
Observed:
9h55
